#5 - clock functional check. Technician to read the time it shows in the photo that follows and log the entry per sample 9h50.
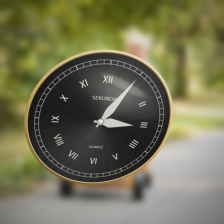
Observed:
3h05
